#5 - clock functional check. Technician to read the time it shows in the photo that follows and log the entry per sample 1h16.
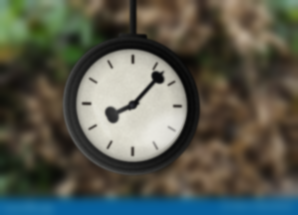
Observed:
8h07
